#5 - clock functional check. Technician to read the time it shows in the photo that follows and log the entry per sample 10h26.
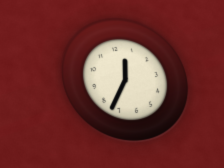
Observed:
12h37
